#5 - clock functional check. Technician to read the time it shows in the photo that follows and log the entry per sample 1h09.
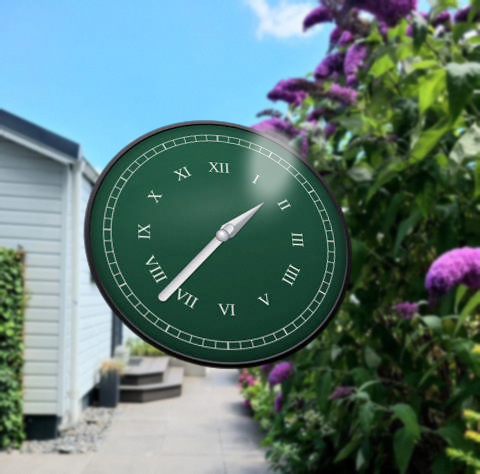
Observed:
1h37
